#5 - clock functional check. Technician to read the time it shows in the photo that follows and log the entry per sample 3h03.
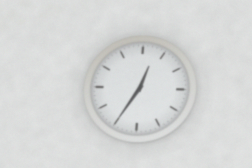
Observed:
12h35
